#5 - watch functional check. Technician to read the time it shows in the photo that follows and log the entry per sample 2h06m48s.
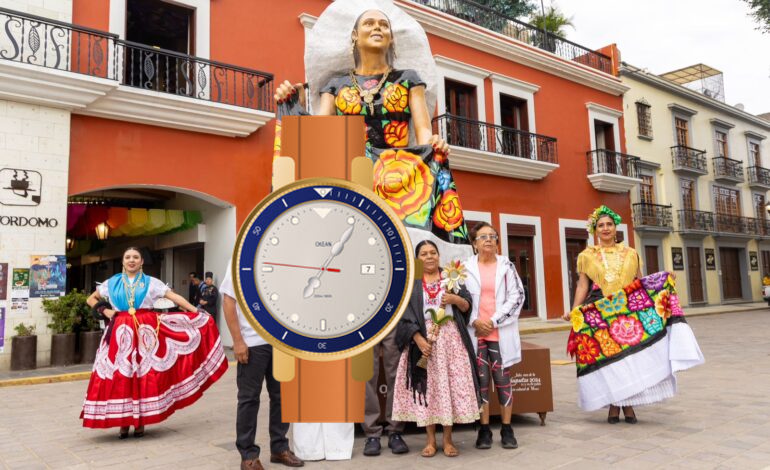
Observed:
7h05m46s
